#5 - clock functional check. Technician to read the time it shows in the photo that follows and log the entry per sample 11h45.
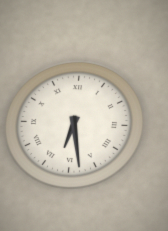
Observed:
6h28
